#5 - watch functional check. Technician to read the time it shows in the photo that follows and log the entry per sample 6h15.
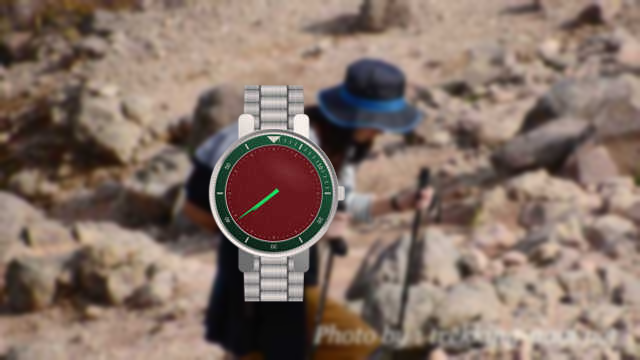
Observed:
7h39
